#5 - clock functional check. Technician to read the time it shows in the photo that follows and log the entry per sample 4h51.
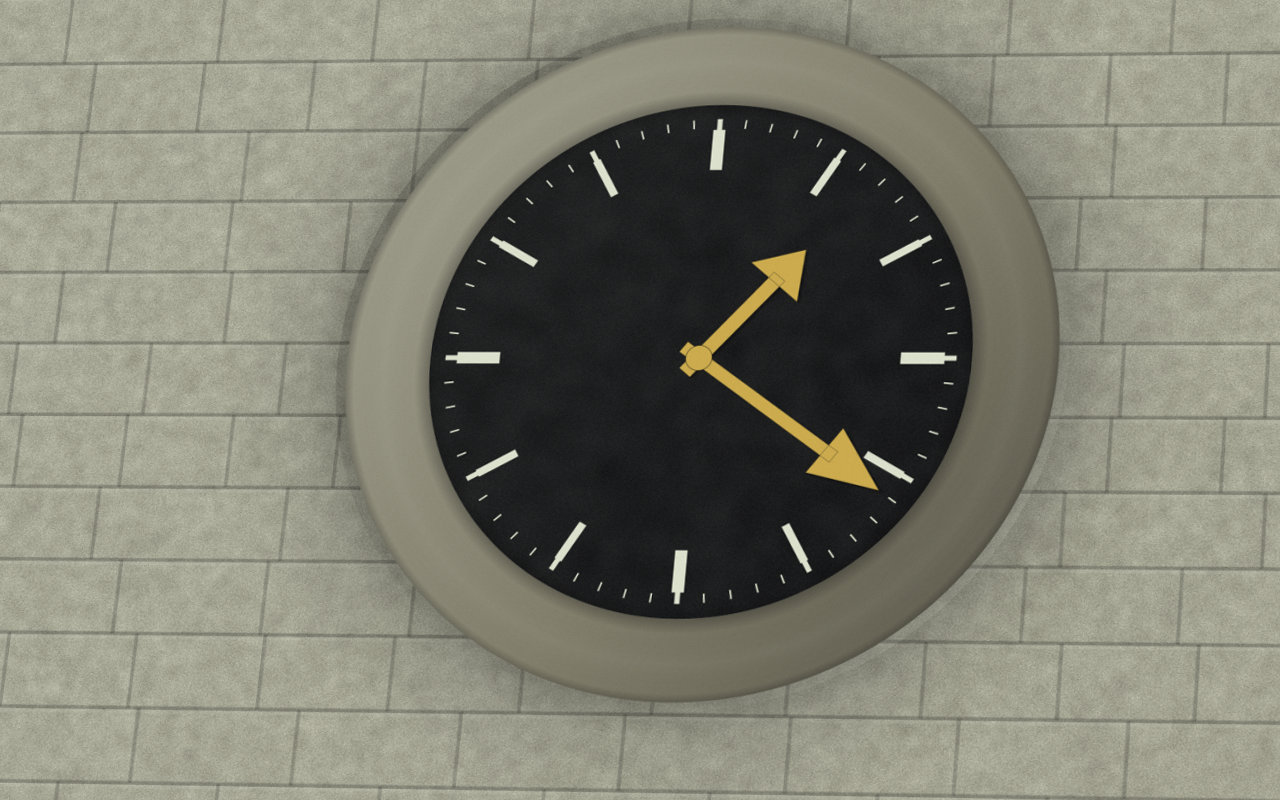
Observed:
1h21
